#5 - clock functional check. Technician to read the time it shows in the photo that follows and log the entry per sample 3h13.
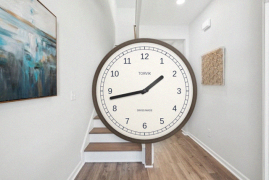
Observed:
1h43
